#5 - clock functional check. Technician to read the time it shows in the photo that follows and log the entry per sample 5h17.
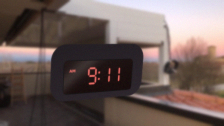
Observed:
9h11
